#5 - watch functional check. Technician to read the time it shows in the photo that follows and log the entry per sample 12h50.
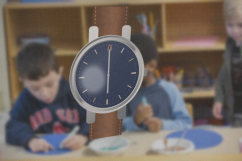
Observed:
6h00
